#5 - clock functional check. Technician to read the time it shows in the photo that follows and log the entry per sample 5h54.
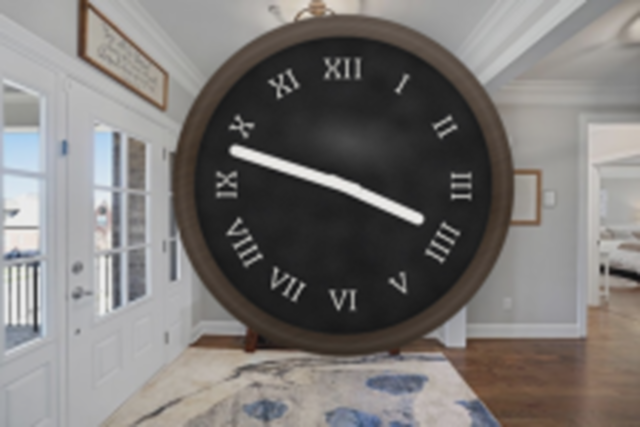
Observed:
3h48
